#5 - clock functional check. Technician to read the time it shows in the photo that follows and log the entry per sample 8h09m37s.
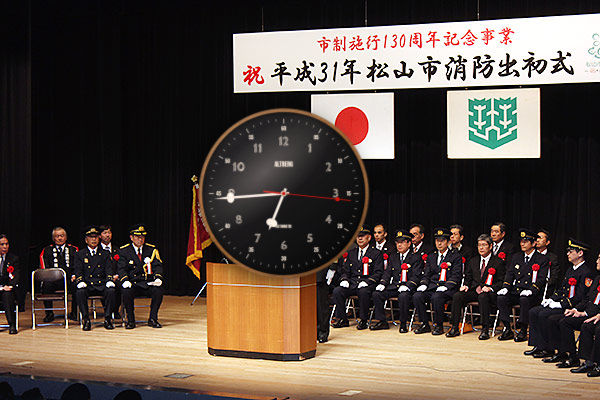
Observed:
6h44m16s
